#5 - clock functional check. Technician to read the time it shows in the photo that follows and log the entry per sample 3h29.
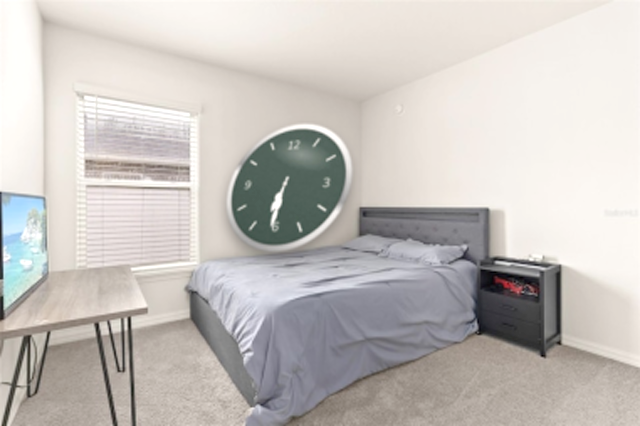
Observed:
6h31
